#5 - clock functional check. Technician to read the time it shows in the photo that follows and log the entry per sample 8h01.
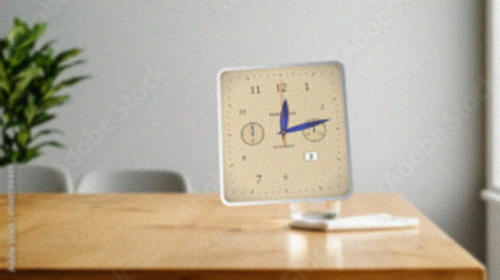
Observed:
12h13
